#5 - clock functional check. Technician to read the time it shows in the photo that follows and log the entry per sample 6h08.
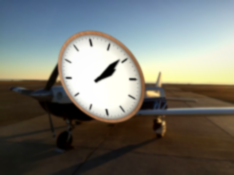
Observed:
2h09
